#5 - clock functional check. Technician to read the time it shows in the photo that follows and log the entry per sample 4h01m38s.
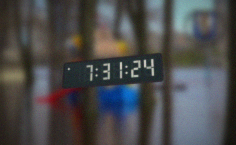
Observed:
7h31m24s
